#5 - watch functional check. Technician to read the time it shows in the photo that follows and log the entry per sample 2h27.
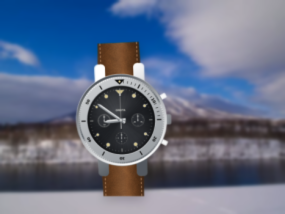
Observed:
8h51
